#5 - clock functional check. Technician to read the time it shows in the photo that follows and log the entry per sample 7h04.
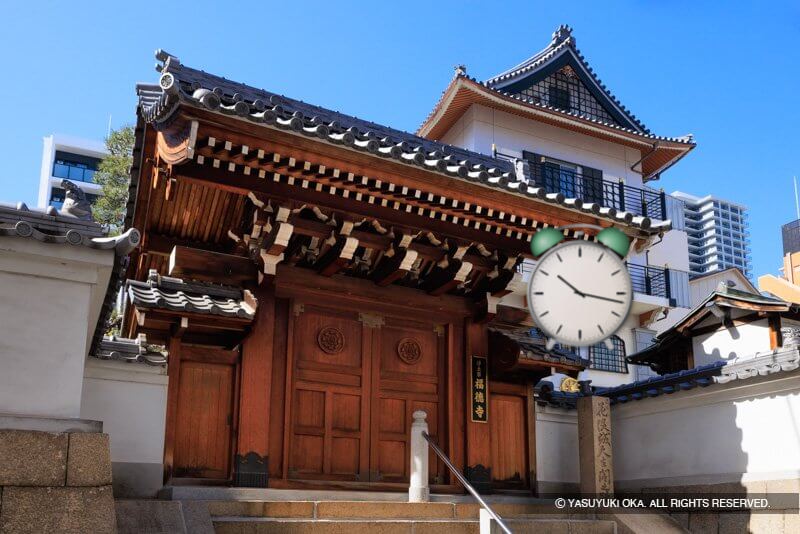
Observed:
10h17
